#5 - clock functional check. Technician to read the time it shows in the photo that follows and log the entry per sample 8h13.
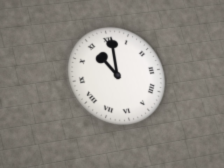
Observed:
11h01
